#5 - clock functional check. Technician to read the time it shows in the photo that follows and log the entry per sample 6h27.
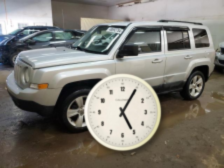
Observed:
5h05
